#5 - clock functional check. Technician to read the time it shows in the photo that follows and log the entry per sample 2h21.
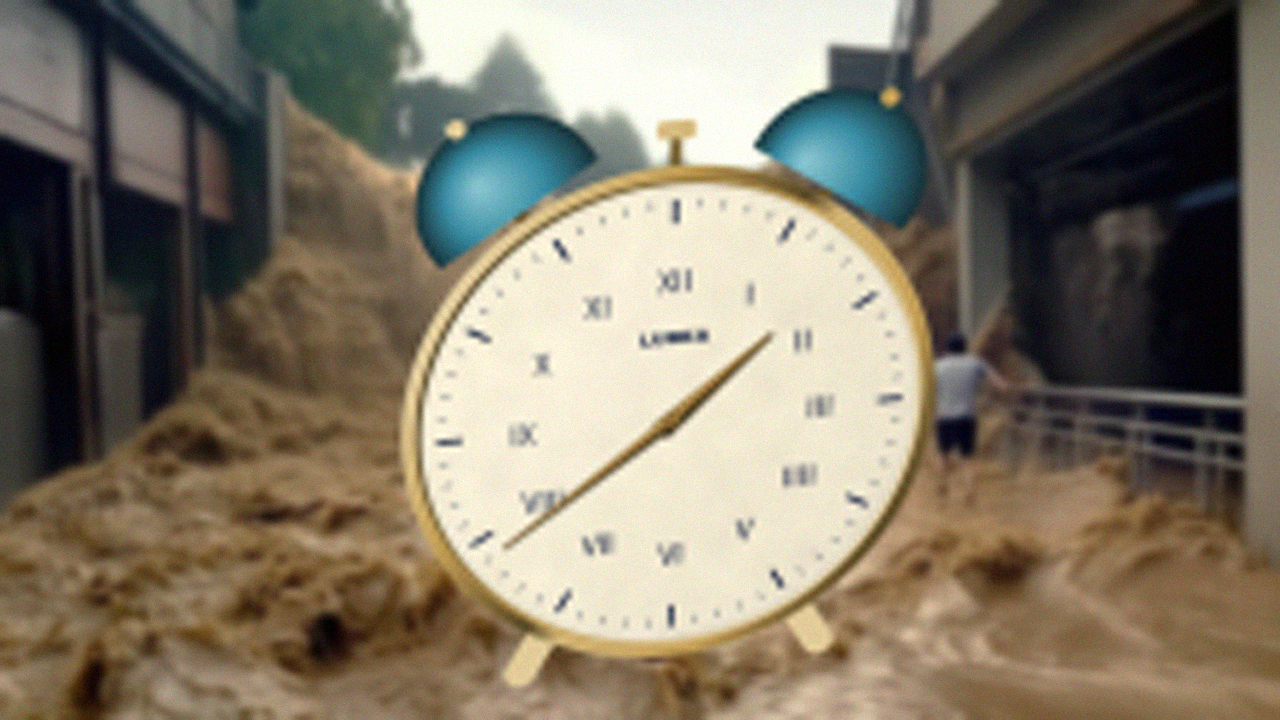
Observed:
1h39
